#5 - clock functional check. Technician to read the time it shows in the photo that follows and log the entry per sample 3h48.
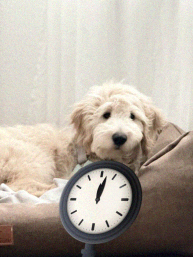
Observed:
12h02
